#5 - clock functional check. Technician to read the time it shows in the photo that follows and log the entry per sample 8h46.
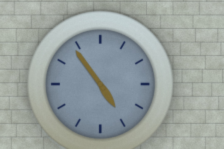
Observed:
4h54
